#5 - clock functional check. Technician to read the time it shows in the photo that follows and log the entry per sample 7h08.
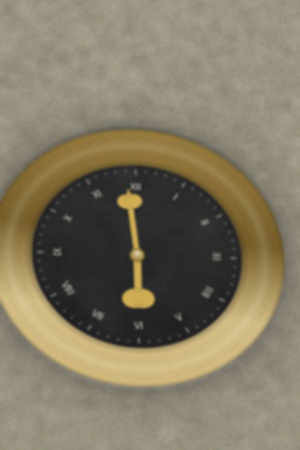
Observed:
5h59
